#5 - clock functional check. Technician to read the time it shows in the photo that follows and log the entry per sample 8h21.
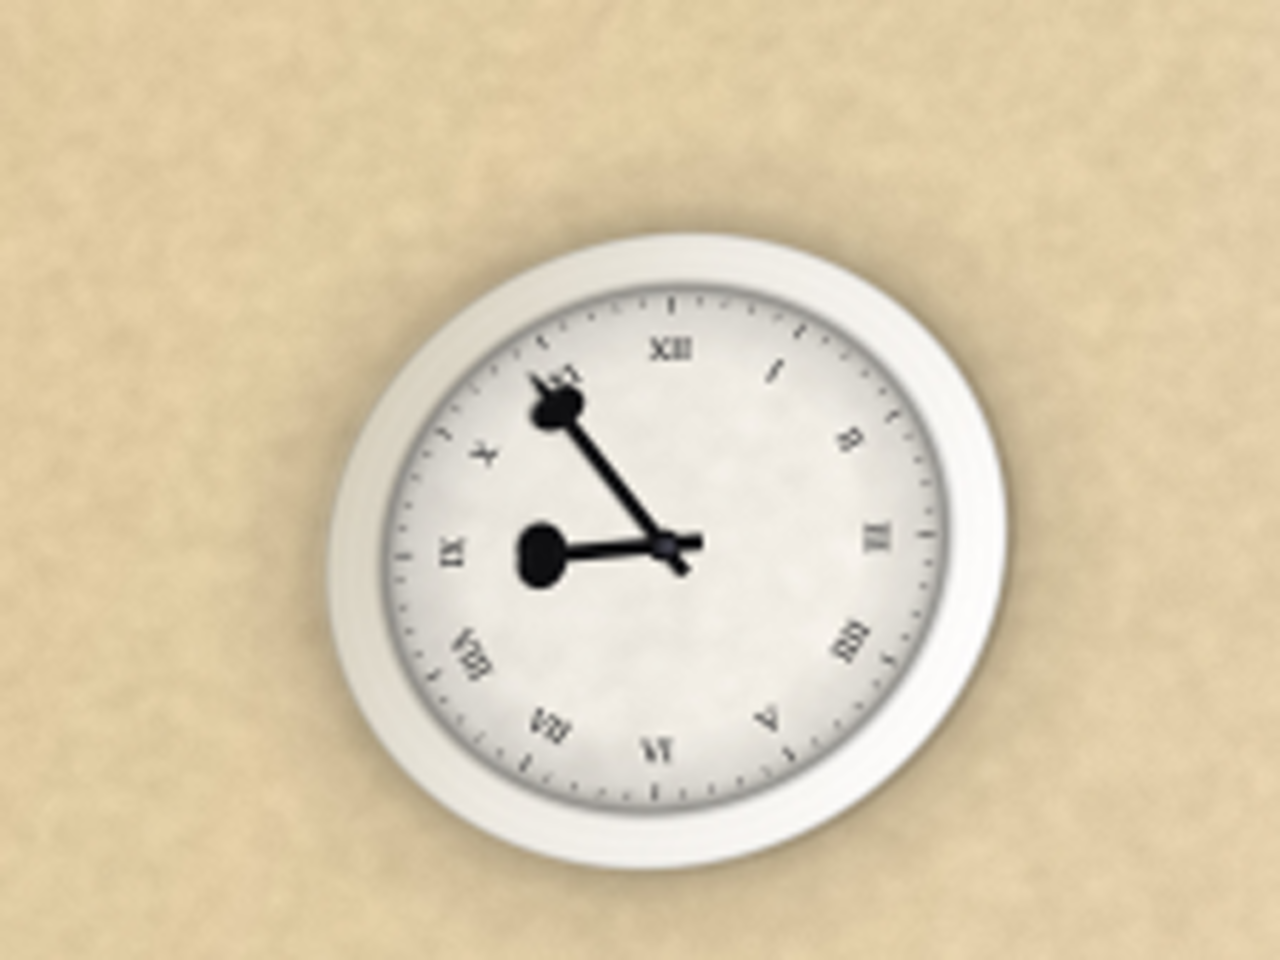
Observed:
8h54
